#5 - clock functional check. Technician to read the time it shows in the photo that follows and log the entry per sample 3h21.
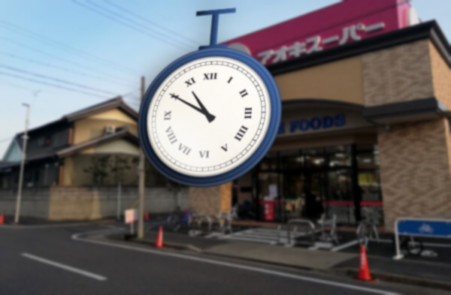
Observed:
10h50
